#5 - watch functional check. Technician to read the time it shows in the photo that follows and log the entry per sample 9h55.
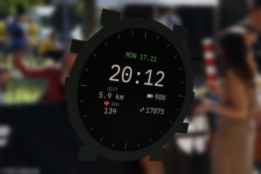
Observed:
20h12
